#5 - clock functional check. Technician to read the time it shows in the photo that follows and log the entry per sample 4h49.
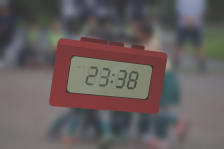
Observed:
23h38
